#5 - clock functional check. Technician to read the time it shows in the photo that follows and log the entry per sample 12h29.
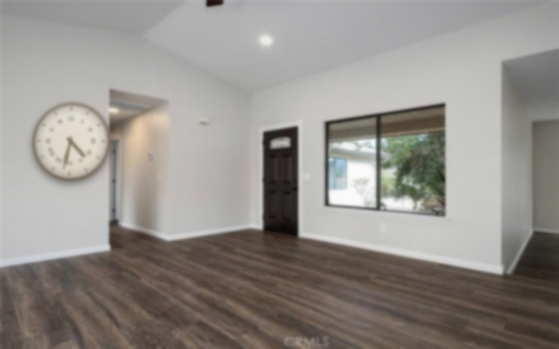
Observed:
4h32
